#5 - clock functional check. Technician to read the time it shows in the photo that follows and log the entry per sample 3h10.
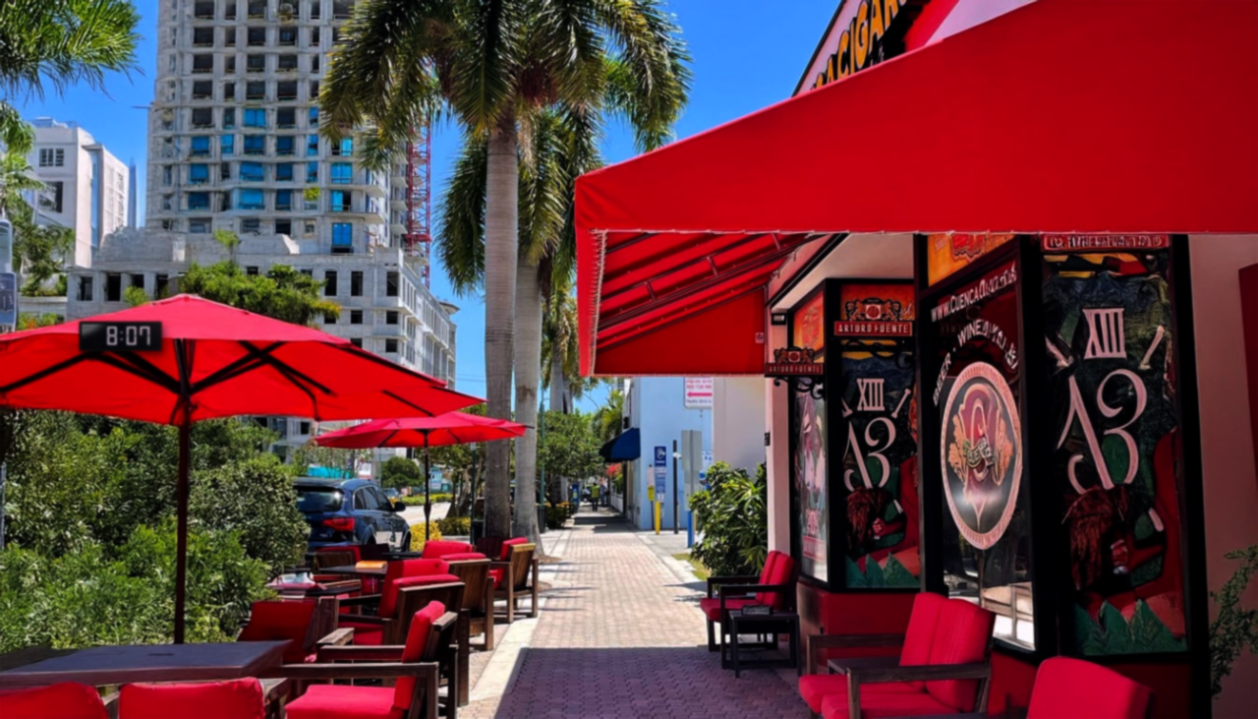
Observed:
8h07
